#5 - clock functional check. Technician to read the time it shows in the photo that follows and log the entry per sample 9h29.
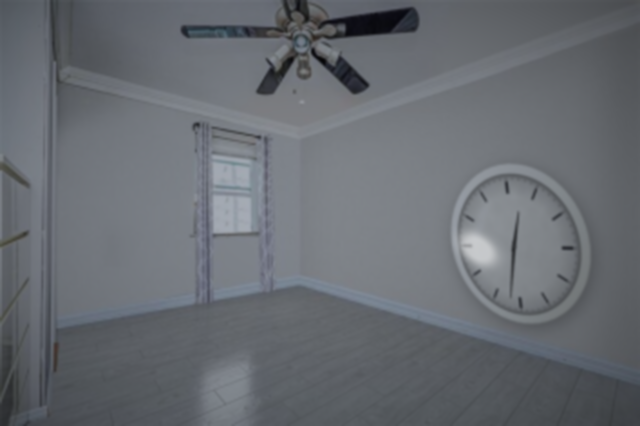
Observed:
12h32
